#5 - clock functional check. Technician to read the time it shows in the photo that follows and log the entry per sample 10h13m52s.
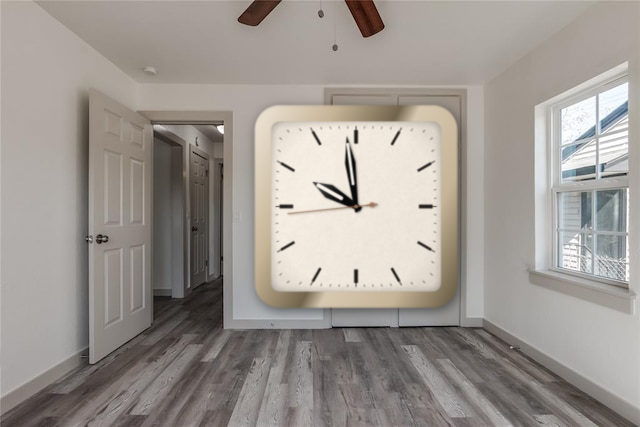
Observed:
9h58m44s
